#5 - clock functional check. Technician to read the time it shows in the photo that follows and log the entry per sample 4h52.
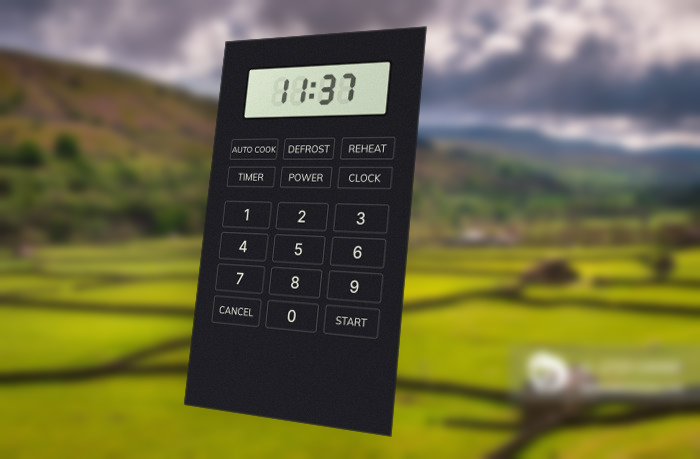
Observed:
11h37
